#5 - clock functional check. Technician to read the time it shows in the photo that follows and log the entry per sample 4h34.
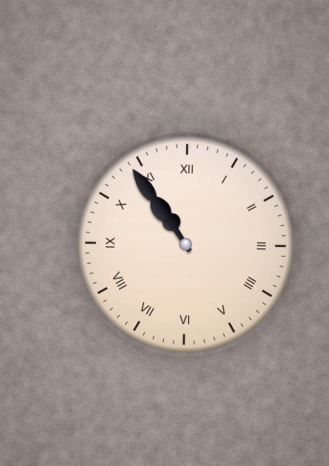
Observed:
10h54
